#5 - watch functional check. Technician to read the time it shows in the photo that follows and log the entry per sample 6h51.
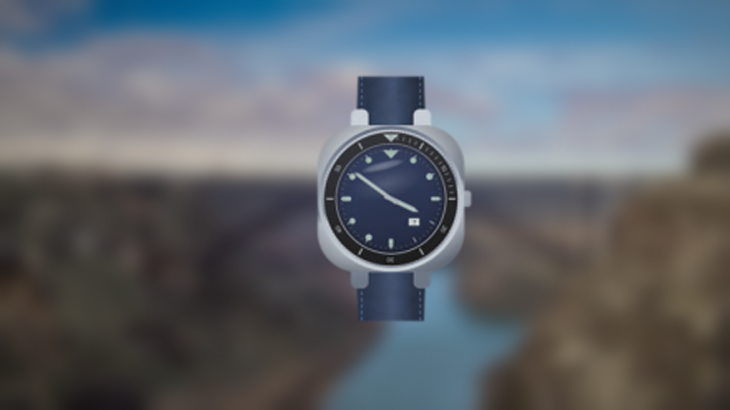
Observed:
3h51
